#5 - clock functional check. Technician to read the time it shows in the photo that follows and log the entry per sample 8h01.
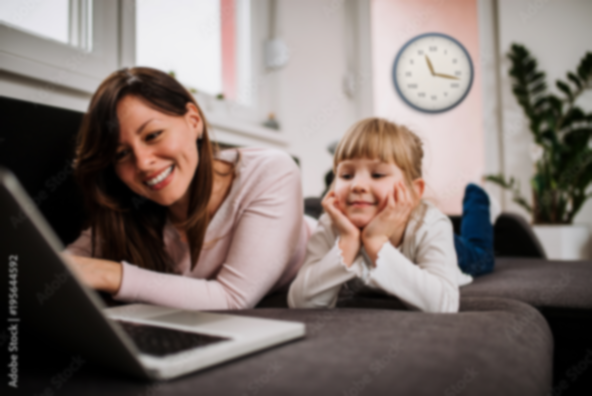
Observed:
11h17
